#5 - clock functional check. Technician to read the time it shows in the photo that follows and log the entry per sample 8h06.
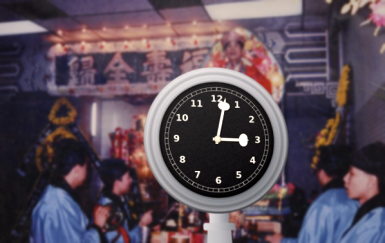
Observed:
3h02
